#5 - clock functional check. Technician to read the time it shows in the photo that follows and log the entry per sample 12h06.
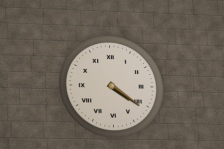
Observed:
4h21
